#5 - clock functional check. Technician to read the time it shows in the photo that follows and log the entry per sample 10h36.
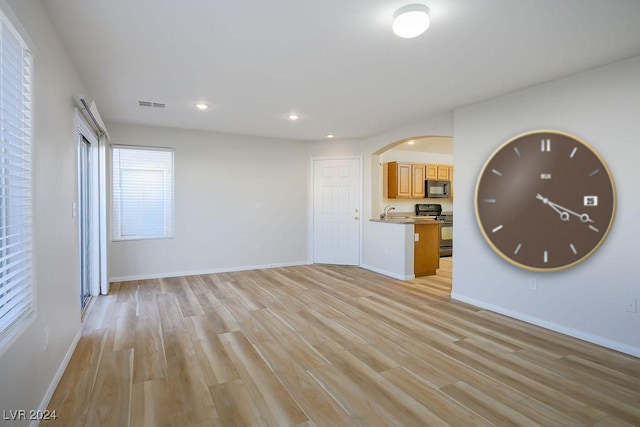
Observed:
4h19
